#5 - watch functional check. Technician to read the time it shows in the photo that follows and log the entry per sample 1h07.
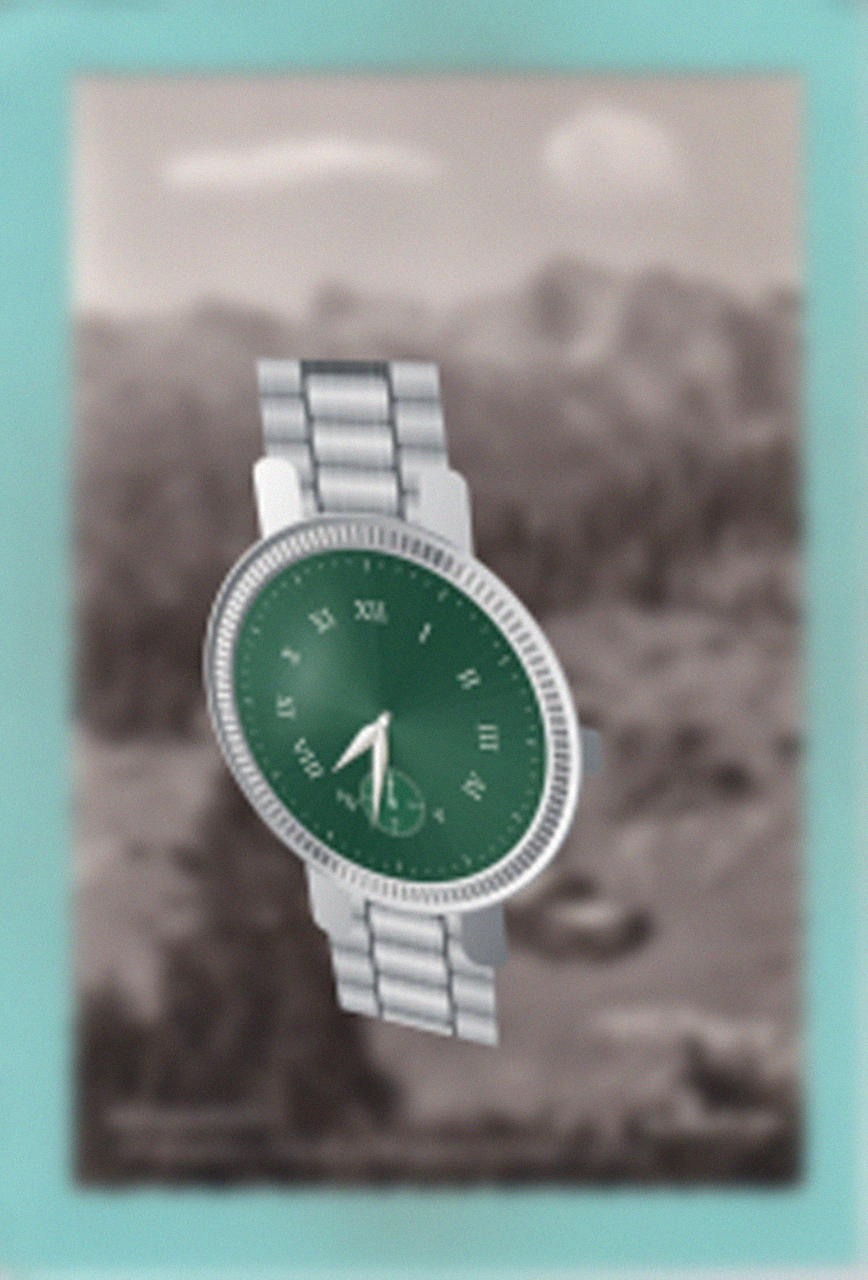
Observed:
7h32
